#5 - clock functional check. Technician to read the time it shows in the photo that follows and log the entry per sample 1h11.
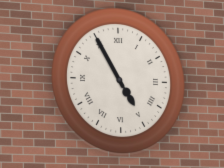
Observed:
4h55
